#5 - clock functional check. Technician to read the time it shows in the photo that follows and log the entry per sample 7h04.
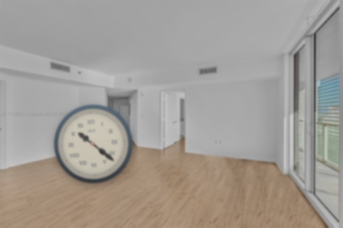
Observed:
10h22
